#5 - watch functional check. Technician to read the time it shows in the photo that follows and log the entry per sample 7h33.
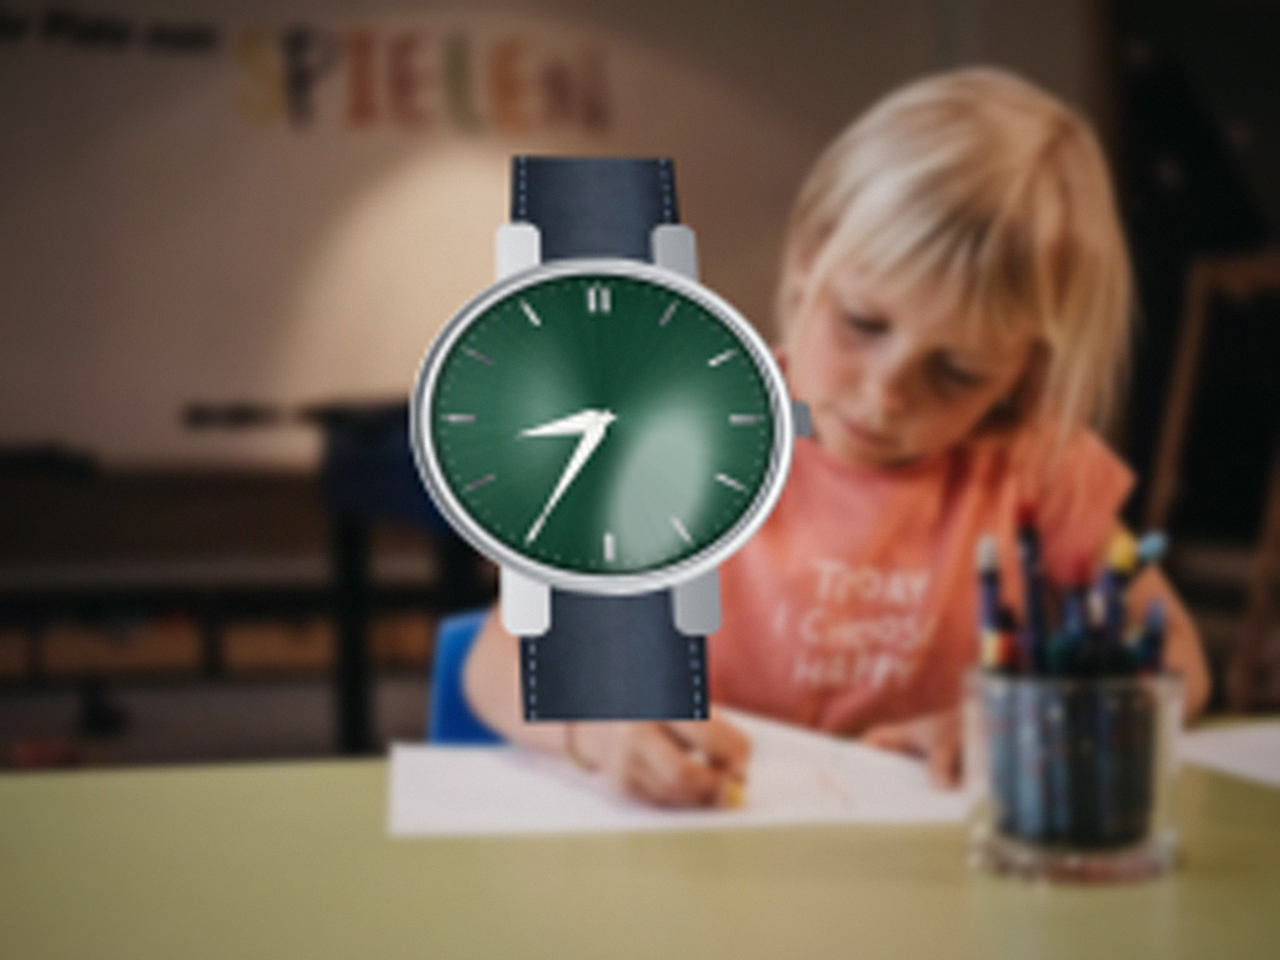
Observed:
8h35
